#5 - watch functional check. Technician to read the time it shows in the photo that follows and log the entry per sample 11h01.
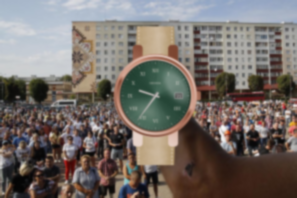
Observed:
9h36
